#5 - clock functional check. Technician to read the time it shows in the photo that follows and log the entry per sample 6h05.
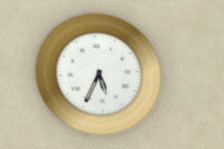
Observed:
5h35
